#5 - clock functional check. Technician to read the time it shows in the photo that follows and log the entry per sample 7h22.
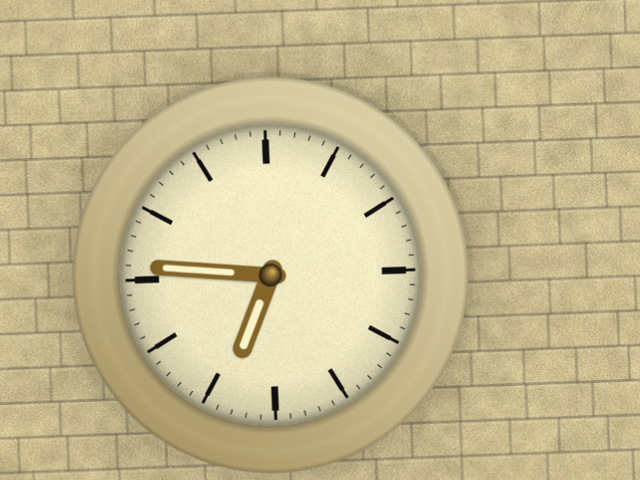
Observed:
6h46
